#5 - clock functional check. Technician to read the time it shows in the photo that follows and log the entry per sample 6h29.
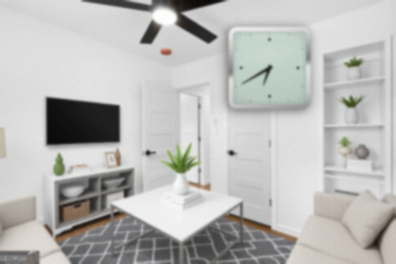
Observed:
6h40
